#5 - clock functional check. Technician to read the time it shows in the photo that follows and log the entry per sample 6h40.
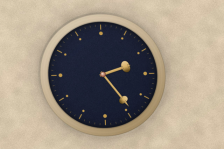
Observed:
2h24
